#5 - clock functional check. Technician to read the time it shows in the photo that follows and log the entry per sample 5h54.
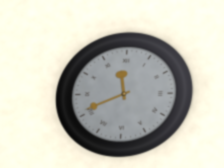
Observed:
11h41
